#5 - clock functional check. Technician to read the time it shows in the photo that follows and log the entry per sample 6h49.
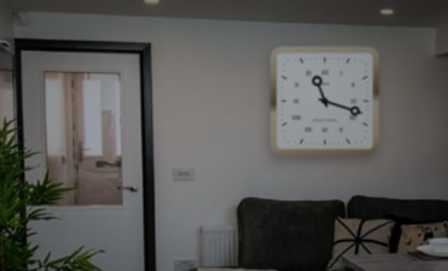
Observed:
11h18
